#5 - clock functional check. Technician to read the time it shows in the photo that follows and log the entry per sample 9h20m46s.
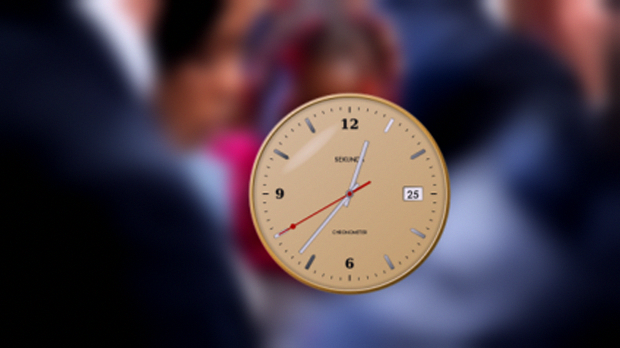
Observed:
12h36m40s
